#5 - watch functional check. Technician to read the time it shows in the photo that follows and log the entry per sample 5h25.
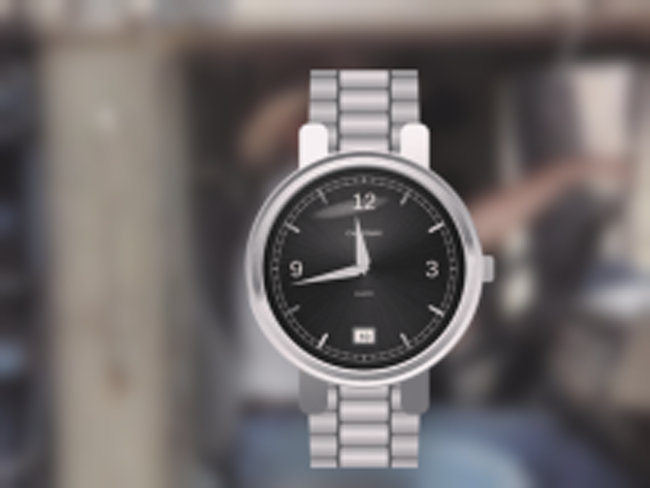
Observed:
11h43
